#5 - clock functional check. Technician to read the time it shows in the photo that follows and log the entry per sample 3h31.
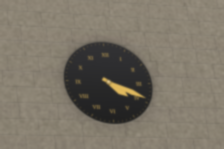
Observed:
4h19
